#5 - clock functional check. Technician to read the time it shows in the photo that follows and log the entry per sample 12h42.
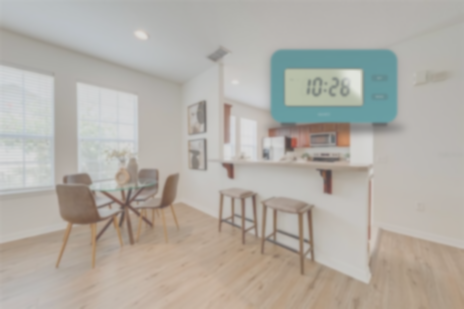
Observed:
10h28
